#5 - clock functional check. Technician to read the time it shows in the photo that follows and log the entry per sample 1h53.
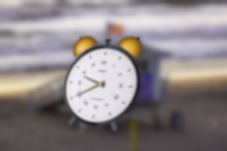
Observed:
9h40
